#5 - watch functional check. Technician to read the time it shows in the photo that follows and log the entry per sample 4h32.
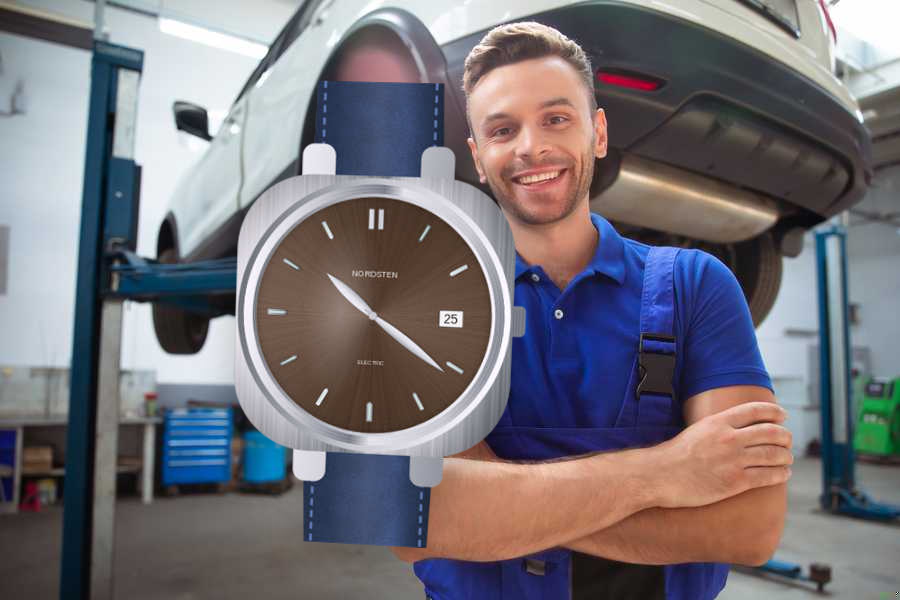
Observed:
10h21
